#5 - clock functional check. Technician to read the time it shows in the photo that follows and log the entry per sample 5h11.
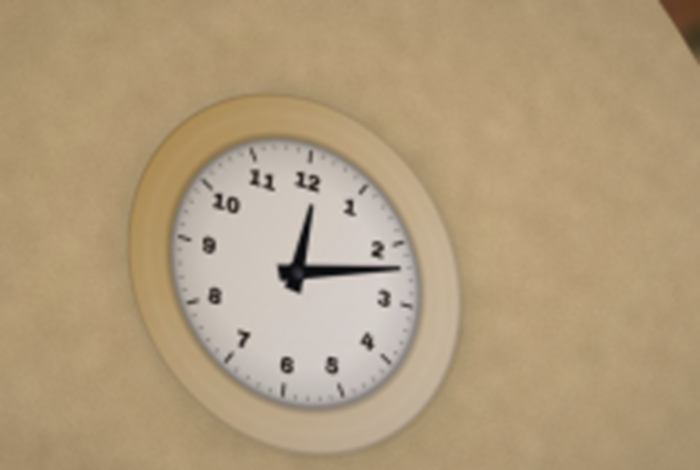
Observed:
12h12
